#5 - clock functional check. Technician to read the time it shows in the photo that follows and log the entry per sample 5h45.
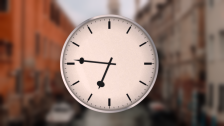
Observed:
6h46
